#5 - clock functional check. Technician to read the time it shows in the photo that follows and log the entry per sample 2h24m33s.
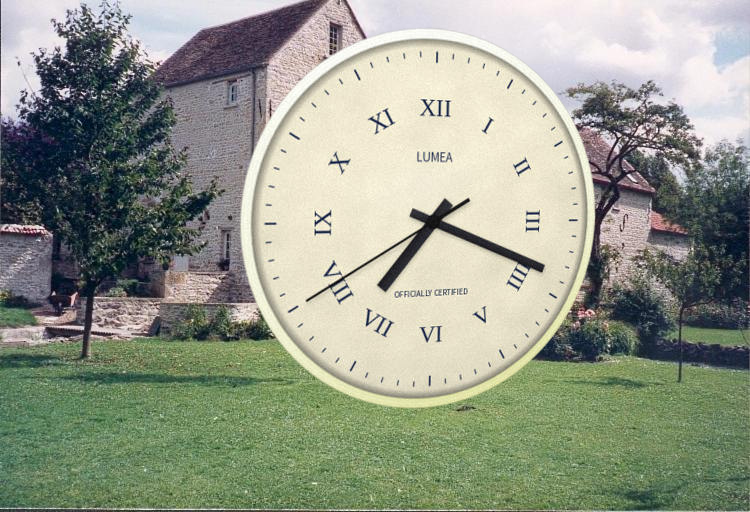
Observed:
7h18m40s
